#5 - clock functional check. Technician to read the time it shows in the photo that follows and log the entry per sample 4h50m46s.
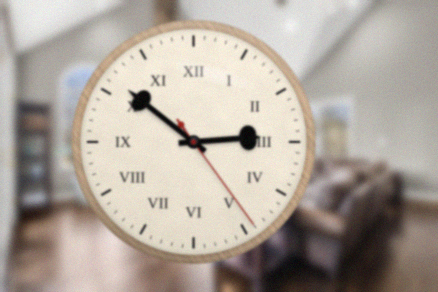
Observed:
2h51m24s
